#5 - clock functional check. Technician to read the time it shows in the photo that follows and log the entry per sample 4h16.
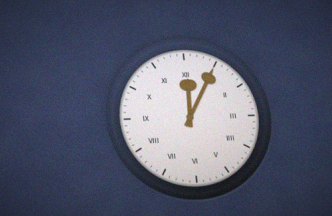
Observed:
12h05
